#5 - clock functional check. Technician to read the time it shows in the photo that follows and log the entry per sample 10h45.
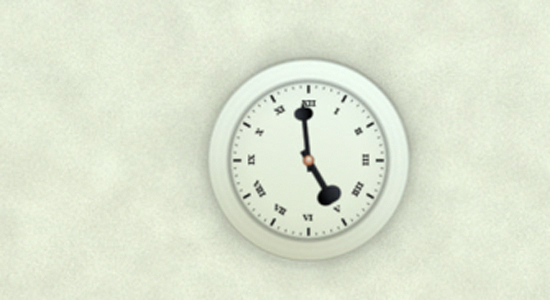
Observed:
4h59
